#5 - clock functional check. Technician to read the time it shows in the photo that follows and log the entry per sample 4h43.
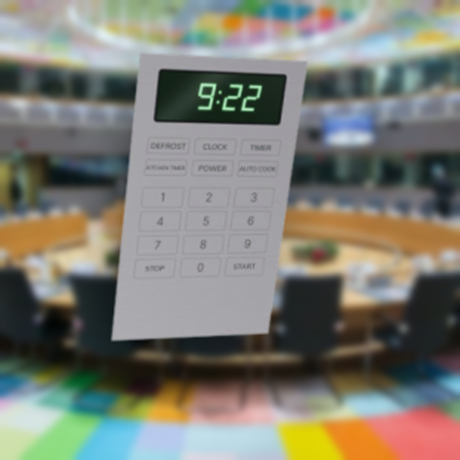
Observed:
9h22
